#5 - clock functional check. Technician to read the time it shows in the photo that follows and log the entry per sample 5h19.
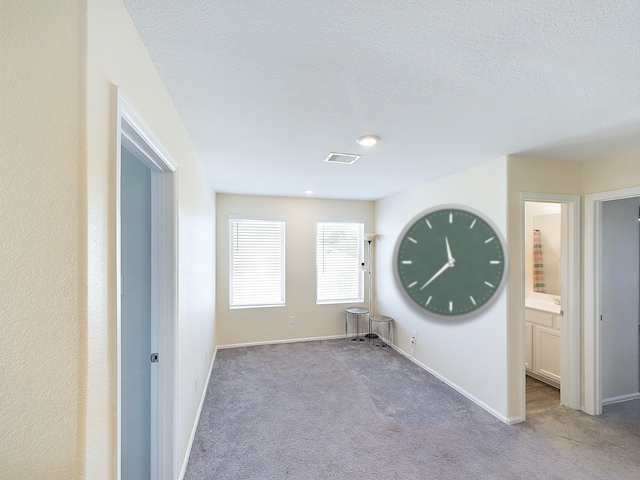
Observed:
11h38
